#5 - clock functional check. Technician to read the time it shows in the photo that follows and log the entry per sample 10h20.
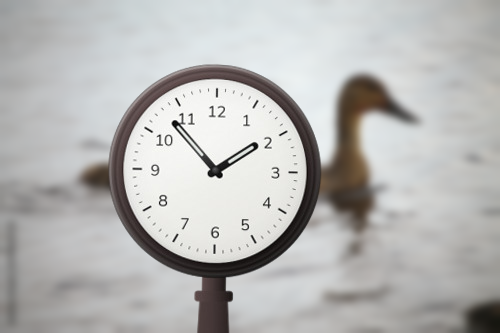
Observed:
1h53
